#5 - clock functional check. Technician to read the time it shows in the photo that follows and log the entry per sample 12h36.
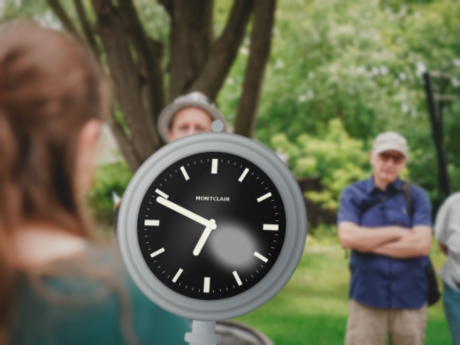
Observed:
6h49
